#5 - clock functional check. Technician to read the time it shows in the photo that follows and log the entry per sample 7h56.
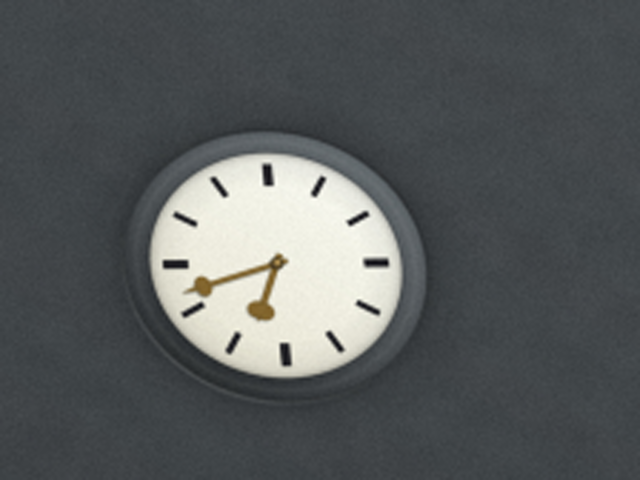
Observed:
6h42
